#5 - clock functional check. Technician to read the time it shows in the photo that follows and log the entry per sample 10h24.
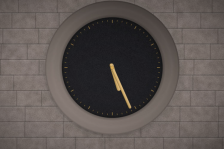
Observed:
5h26
